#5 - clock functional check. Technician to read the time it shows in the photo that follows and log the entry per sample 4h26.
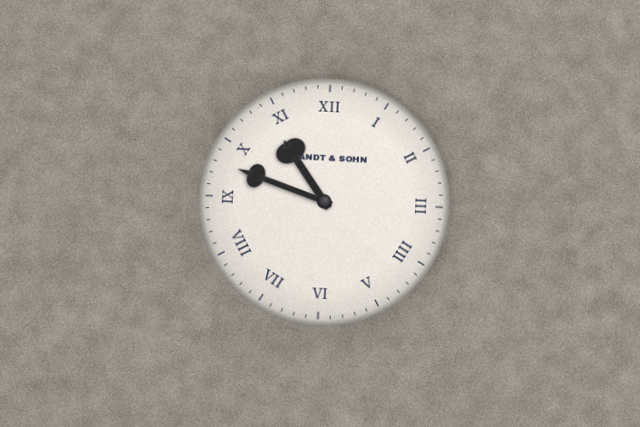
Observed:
10h48
